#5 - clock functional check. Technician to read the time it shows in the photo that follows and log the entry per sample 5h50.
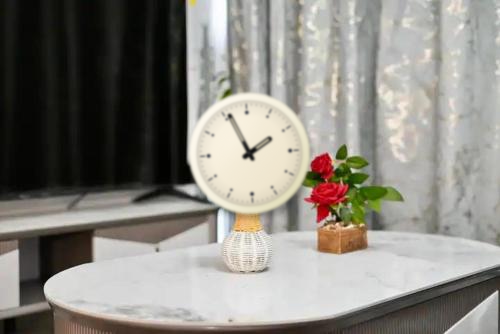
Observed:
1h56
